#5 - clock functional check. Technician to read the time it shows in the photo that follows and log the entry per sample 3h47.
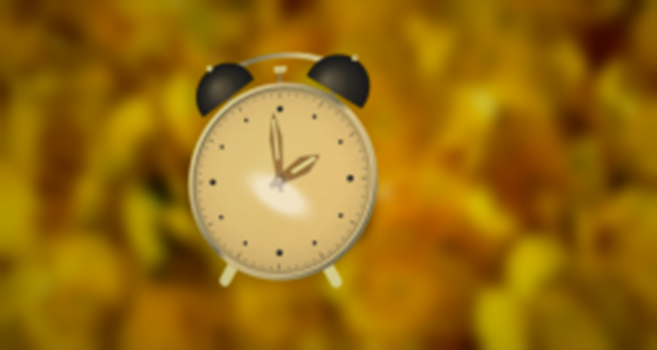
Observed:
1h59
